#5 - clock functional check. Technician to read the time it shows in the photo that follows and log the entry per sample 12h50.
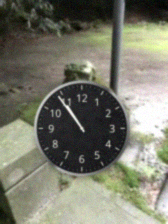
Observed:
10h54
